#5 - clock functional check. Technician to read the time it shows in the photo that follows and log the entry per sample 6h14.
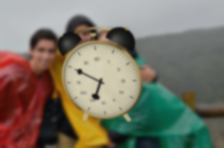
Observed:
6h50
